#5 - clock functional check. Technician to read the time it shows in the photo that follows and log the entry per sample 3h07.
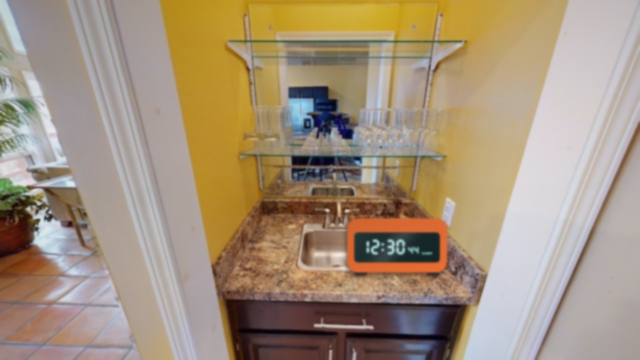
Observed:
12h30
